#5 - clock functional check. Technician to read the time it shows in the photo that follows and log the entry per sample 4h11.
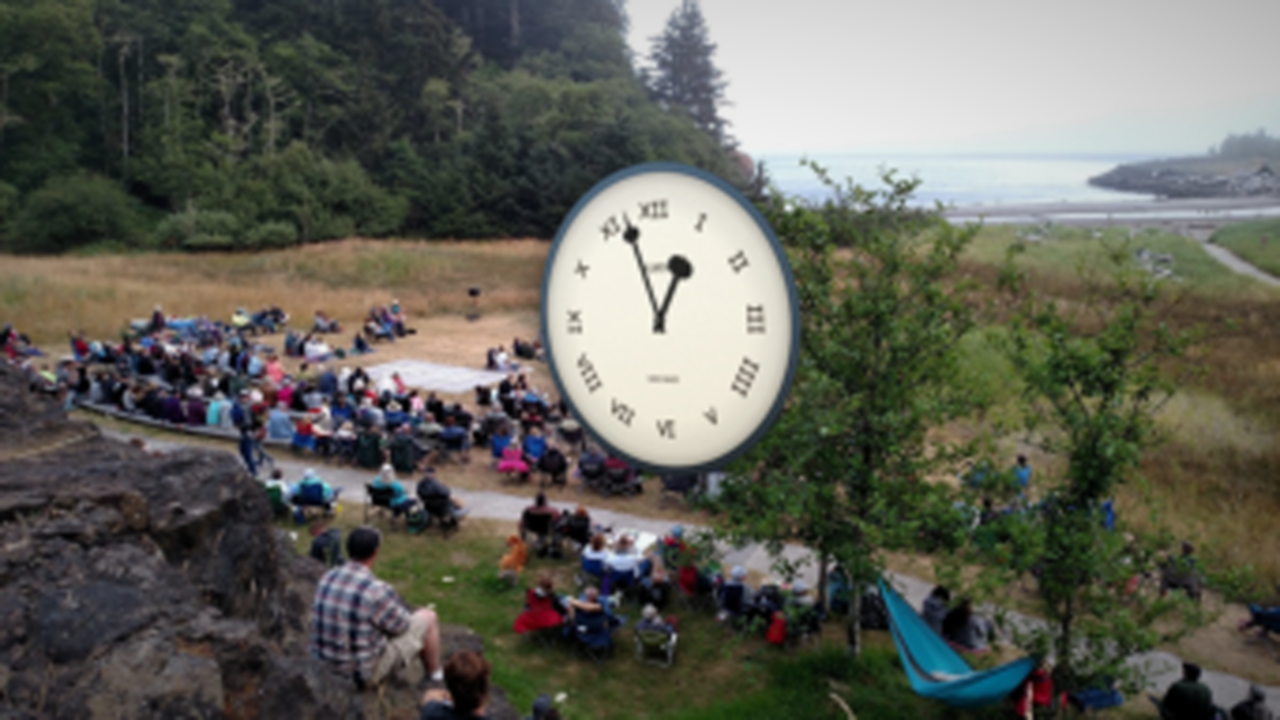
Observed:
12h57
